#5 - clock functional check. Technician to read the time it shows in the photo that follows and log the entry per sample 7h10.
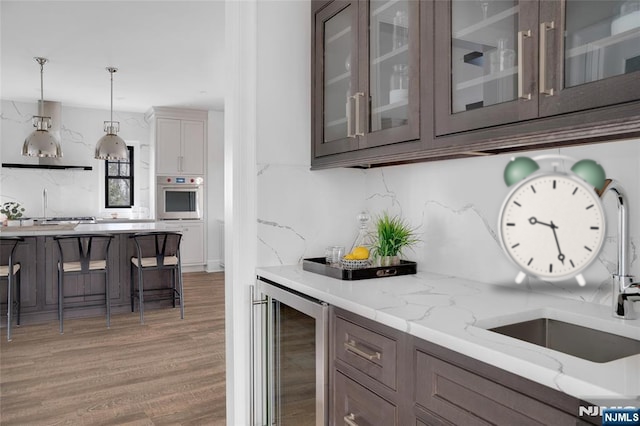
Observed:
9h27
